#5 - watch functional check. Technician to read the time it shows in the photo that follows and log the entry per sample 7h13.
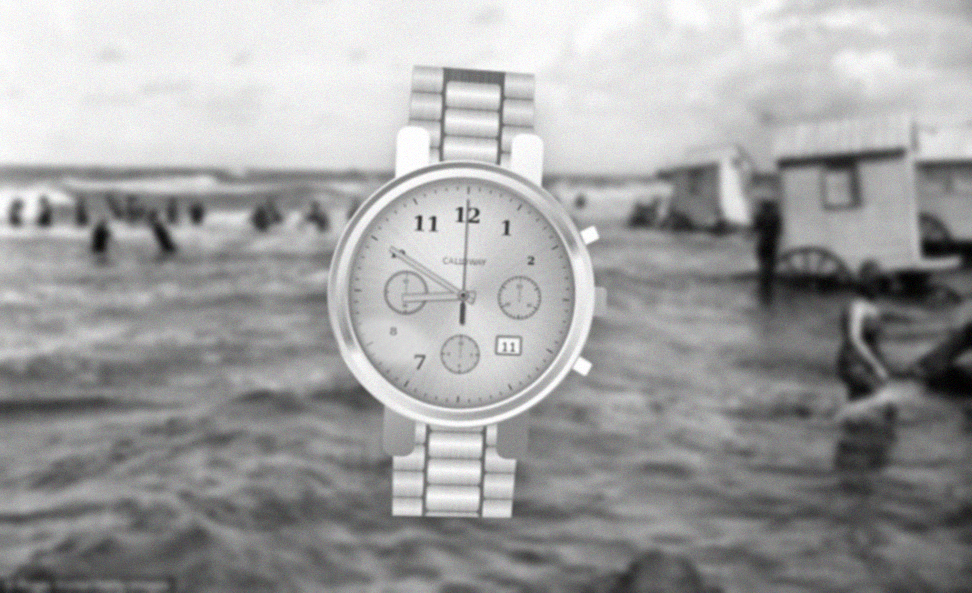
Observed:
8h50
